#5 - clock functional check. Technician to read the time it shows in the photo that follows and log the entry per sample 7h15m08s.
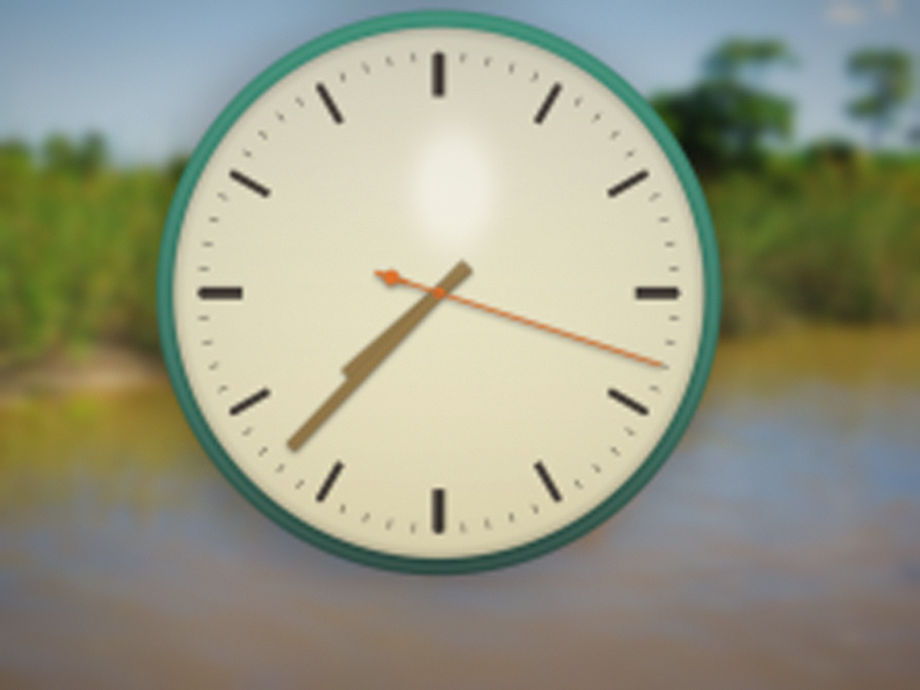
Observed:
7h37m18s
